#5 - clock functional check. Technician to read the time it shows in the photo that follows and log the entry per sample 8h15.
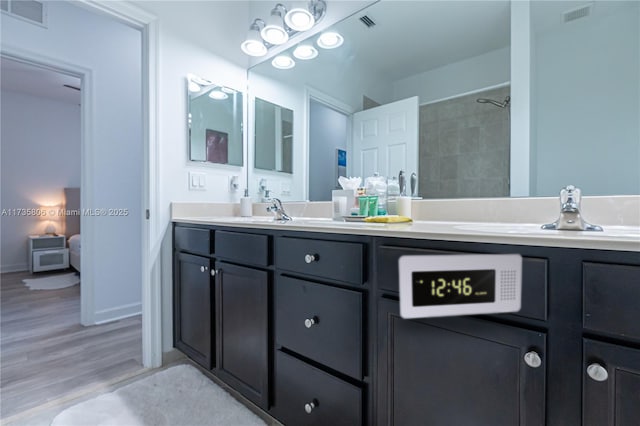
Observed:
12h46
